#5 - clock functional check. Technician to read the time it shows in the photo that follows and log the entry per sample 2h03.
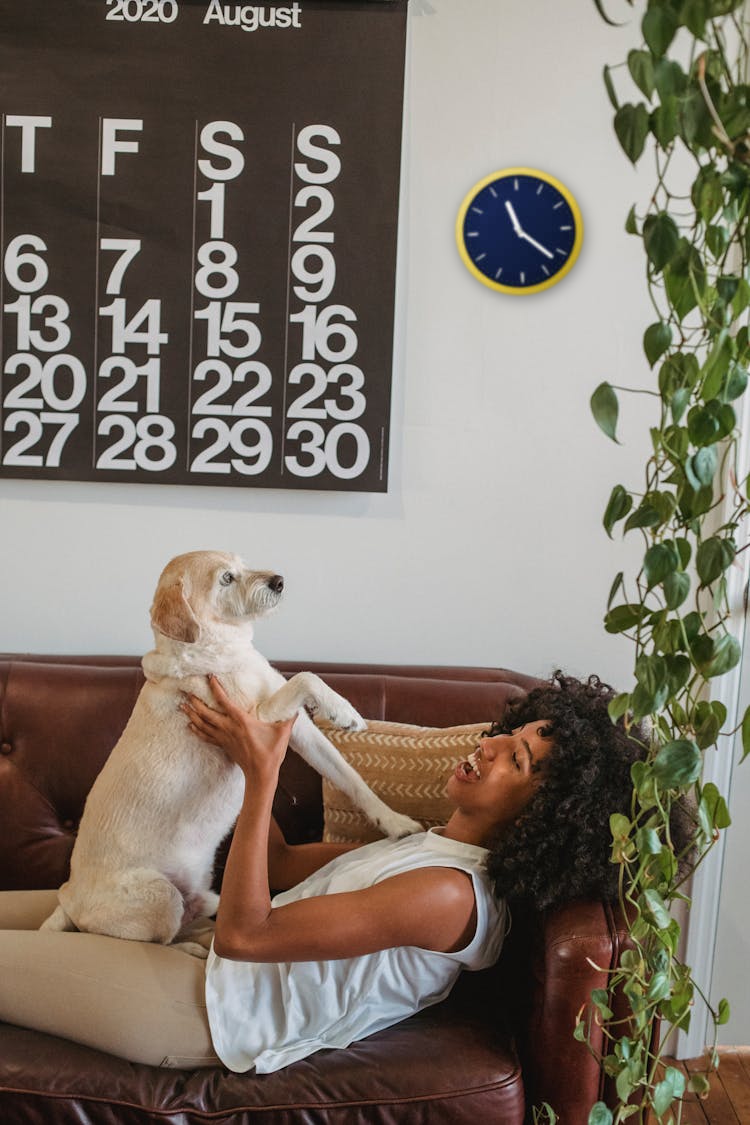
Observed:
11h22
